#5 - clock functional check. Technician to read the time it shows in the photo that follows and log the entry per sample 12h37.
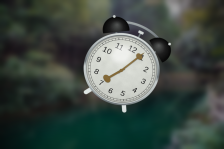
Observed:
7h04
